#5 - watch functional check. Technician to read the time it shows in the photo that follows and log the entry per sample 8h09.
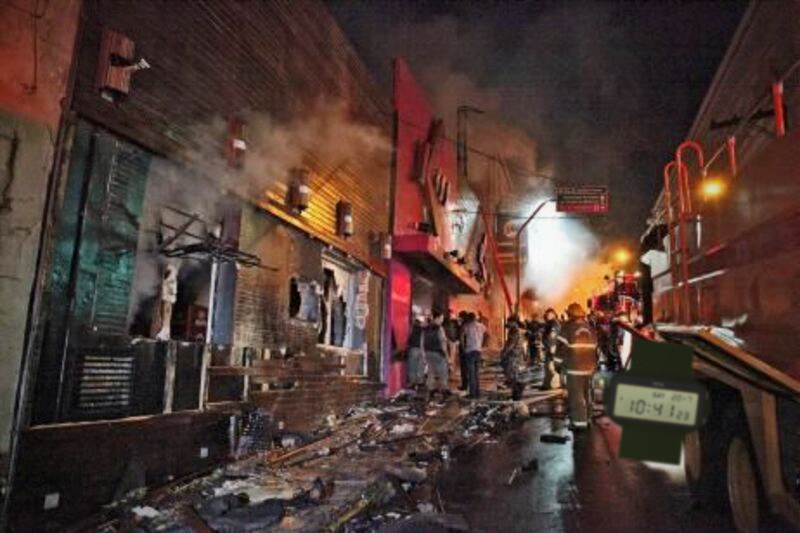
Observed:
10h41
